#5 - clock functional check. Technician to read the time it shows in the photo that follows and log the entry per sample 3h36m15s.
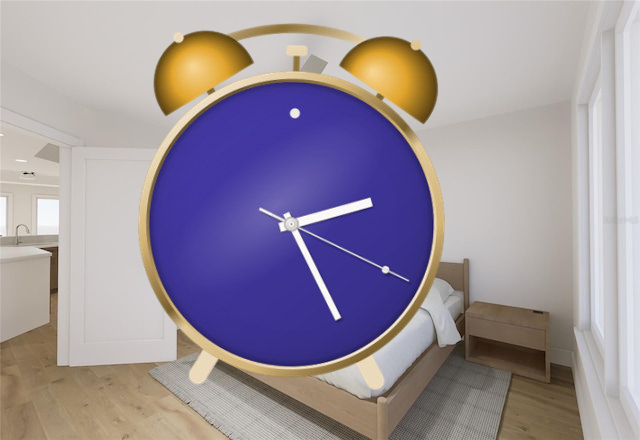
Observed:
2h25m19s
